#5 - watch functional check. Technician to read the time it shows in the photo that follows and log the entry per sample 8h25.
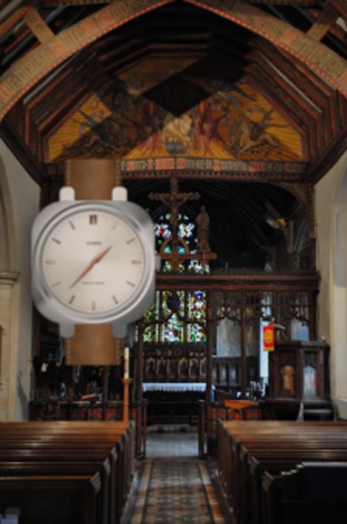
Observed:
1h37
